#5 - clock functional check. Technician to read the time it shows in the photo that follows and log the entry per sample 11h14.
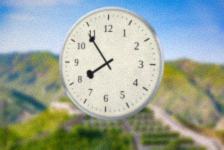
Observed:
7h54
